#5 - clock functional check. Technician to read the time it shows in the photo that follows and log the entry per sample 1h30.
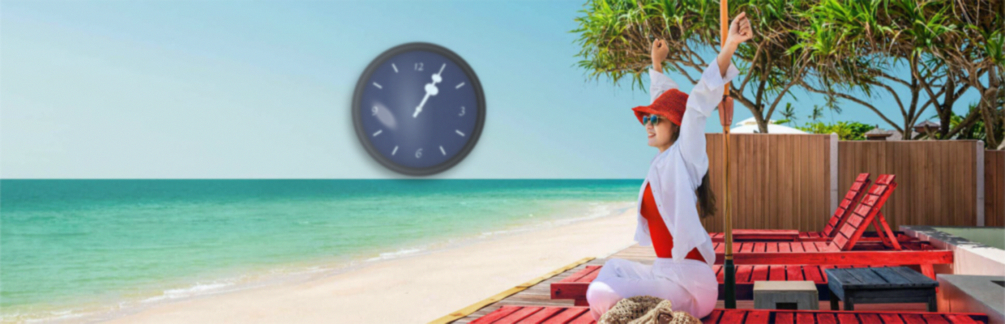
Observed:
1h05
